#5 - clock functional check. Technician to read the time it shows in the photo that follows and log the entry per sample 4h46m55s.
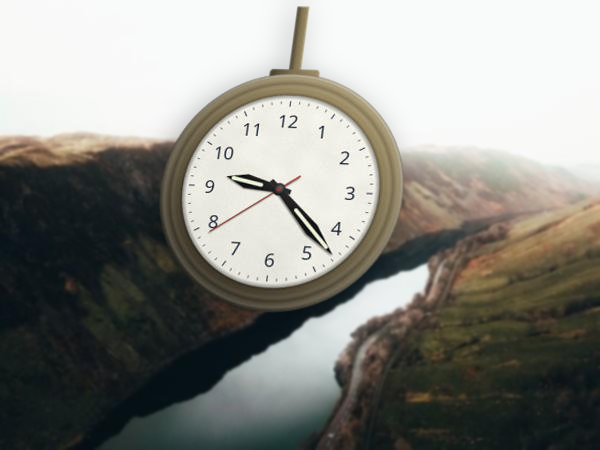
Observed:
9h22m39s
